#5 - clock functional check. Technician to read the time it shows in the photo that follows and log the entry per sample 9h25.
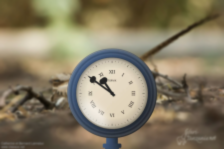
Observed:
10h51
